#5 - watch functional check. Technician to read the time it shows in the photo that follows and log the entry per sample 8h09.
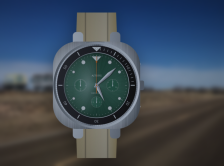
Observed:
5h08
